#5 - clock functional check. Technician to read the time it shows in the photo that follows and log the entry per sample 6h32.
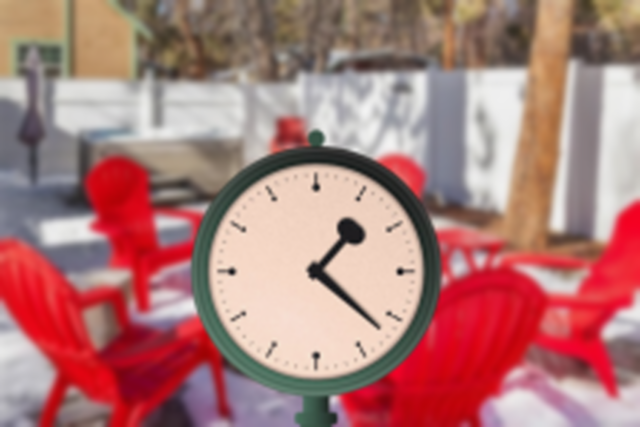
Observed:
1h22
